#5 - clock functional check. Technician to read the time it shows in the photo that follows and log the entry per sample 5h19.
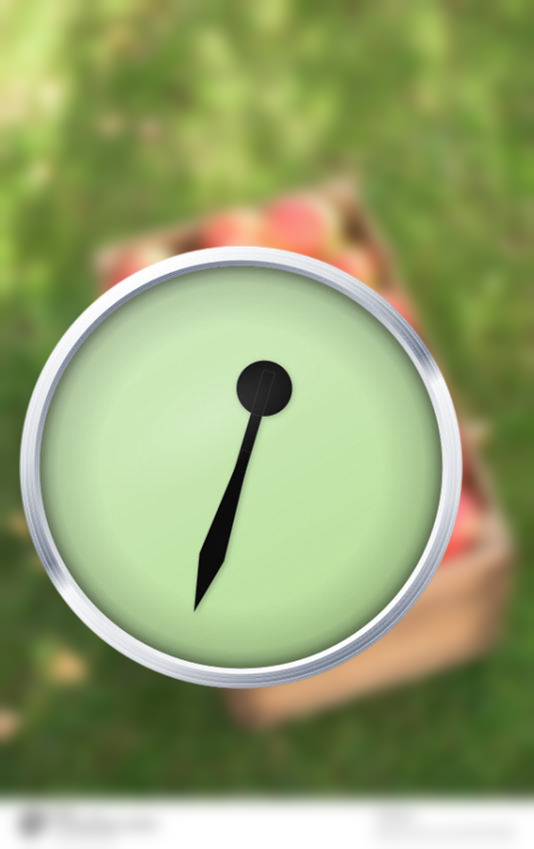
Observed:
12h33
